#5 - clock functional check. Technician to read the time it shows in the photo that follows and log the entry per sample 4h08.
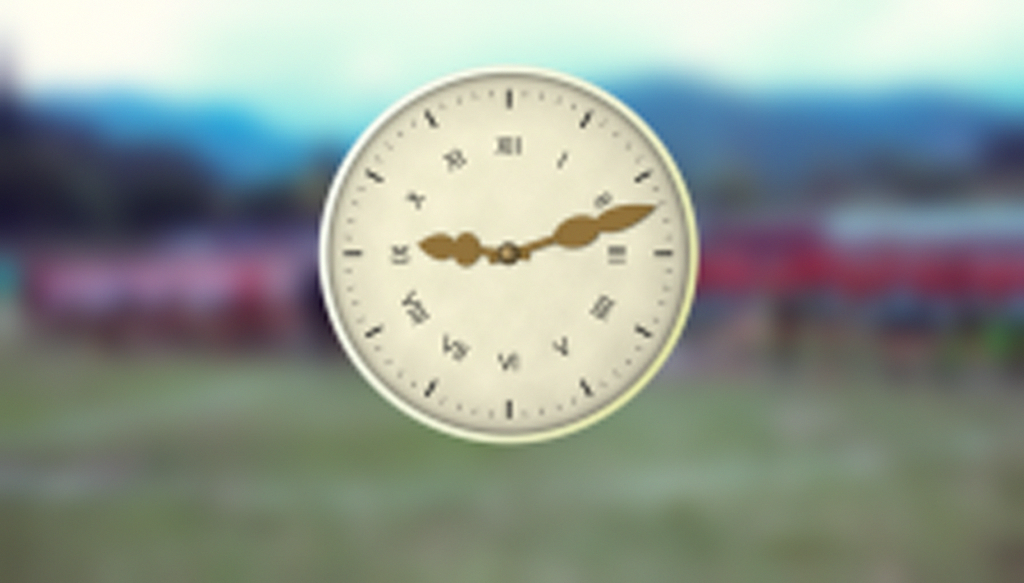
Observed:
9h12
